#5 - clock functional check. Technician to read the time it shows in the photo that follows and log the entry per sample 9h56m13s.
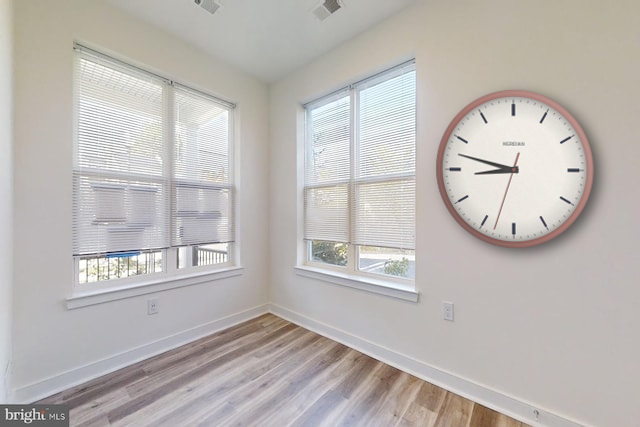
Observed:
8h47m33s
